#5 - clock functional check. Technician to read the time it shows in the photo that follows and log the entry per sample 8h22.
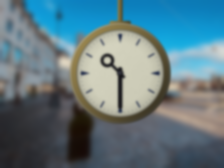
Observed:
10h30
